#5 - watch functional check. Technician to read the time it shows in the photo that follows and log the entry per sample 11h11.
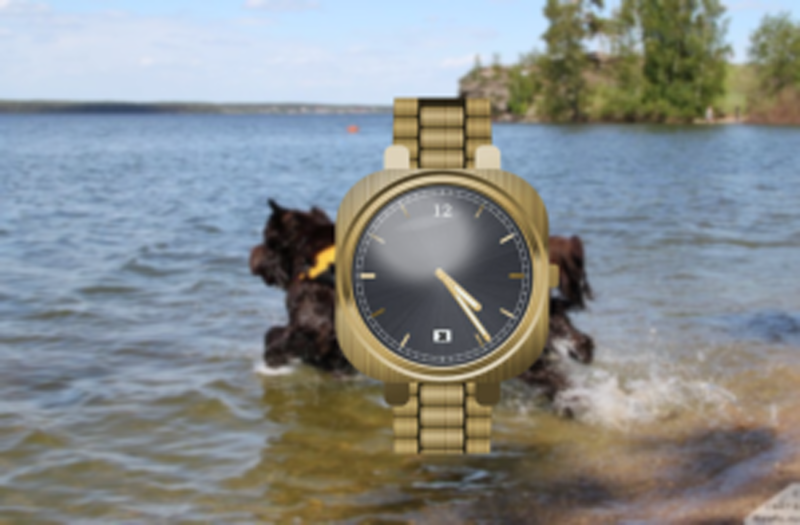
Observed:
4h24
